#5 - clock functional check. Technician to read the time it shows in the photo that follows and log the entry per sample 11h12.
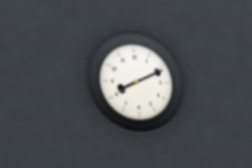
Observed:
8h11
